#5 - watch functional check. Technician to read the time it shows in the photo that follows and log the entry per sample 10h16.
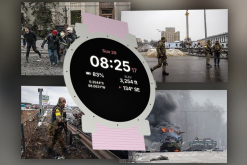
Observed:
8h25
